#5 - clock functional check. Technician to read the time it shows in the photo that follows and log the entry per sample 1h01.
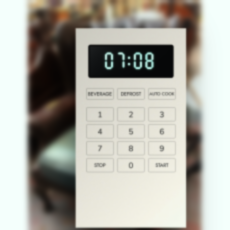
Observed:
7h08
